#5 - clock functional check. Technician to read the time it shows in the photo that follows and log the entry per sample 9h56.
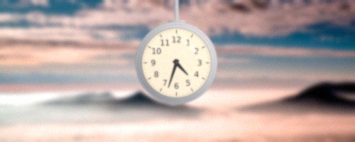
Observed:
4h33
